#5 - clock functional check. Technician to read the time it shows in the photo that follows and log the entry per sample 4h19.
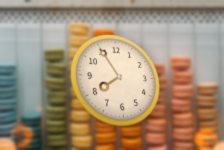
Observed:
7h55
